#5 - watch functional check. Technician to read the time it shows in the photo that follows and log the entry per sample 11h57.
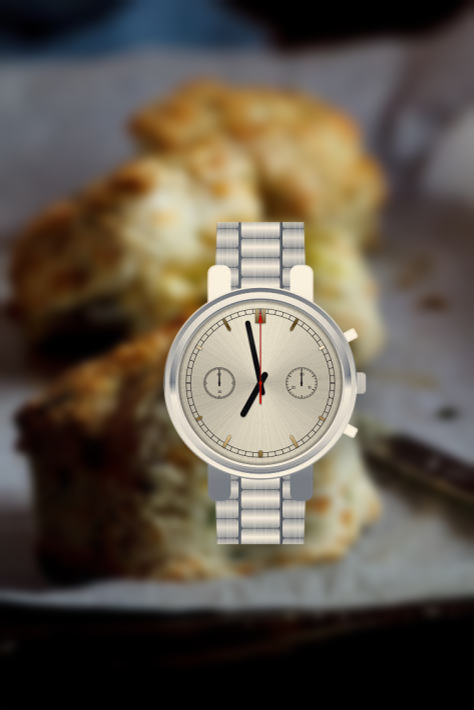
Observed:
6h58
